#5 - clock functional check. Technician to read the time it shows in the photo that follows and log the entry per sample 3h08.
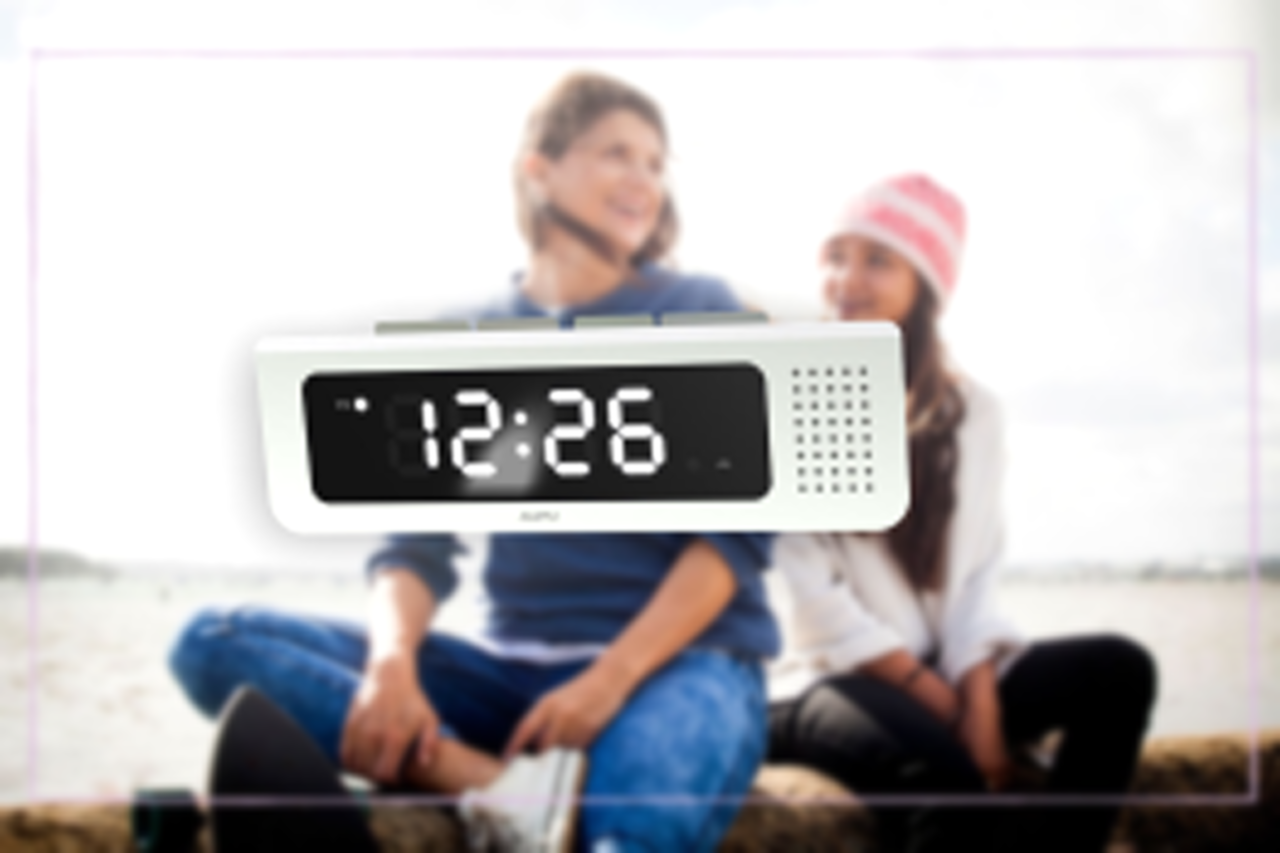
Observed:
12h26
